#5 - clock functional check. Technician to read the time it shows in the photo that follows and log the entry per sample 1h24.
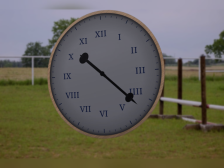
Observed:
10h22
